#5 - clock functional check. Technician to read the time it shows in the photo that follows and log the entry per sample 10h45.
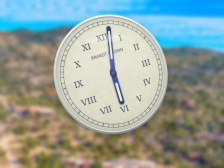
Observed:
6h02
